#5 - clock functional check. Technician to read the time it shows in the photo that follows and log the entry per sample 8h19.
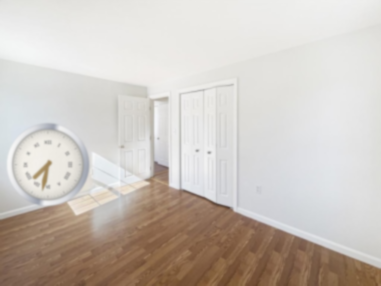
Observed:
7h32
